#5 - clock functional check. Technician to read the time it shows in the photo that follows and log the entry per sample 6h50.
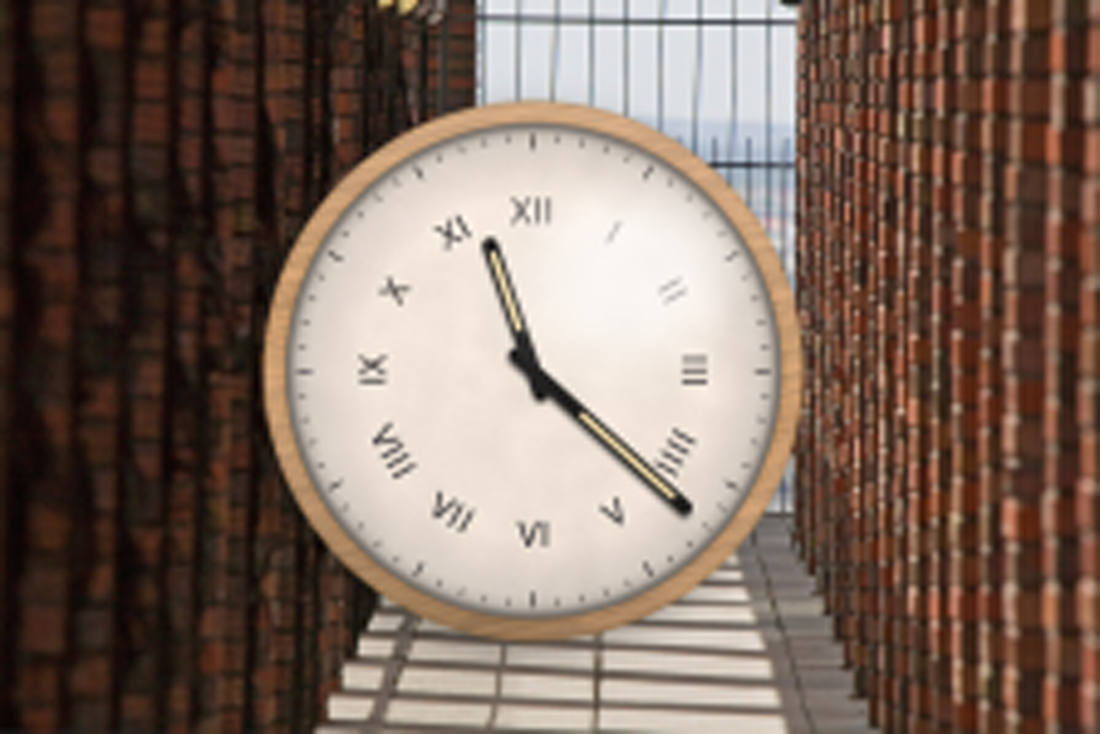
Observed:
11h22
